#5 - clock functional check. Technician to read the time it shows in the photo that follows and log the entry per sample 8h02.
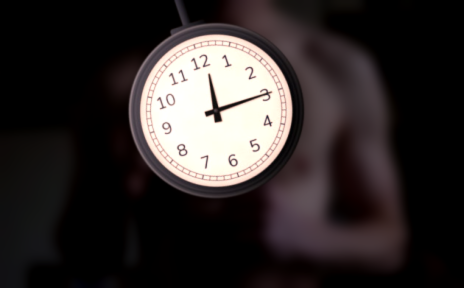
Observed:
12h15
